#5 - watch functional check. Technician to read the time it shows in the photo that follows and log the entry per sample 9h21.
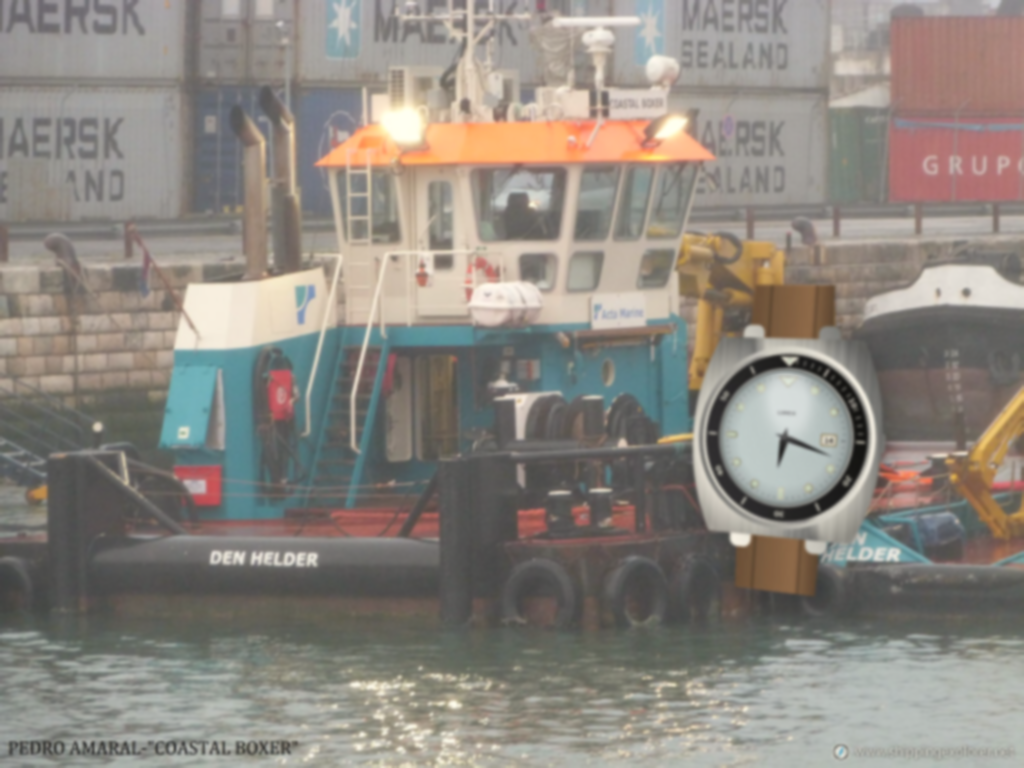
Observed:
6h18
